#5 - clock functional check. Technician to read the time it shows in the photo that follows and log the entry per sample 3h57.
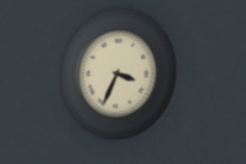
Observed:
3h34
